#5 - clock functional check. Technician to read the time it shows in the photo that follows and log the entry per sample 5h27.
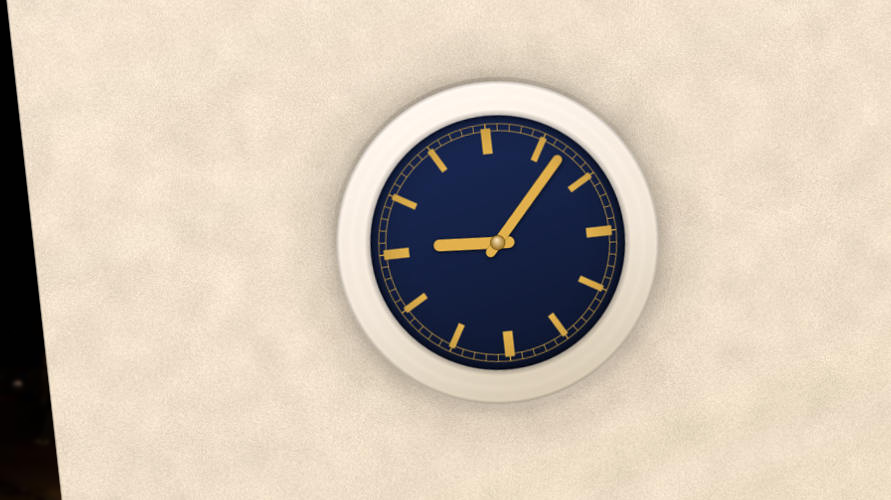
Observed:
9h07
